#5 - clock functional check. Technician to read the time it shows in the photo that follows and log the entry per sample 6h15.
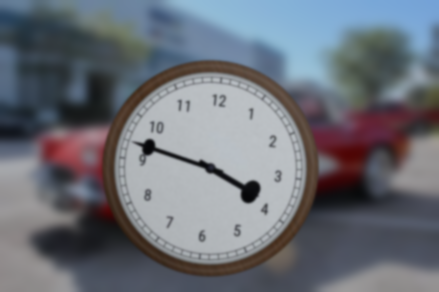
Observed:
3h47
